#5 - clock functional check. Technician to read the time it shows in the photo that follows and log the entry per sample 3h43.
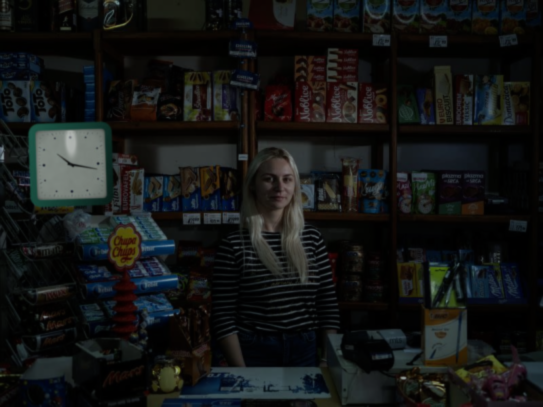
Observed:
10h17
